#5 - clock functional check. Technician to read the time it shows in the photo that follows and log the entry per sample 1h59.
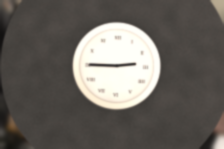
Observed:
2h45
